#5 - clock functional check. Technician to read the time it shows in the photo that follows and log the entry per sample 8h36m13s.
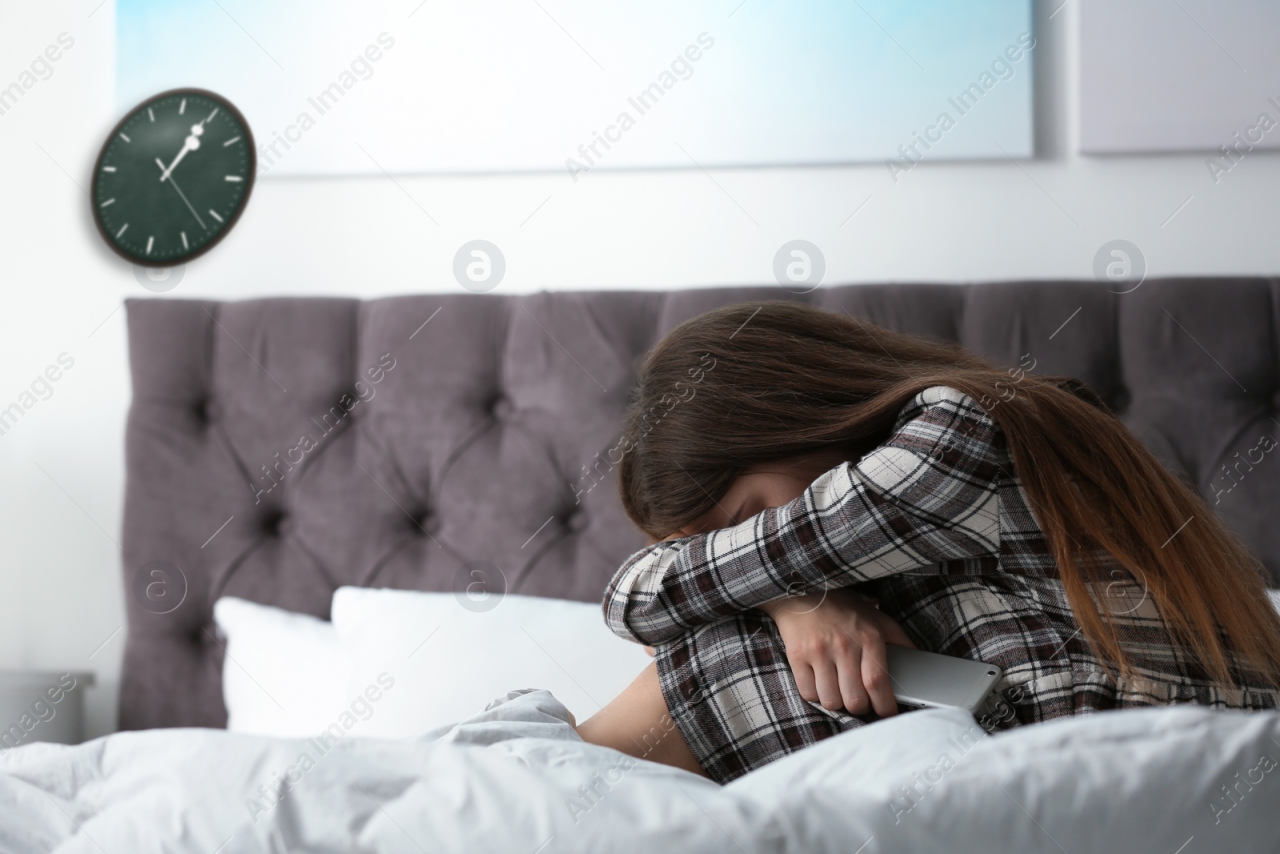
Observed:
1h04m22s
